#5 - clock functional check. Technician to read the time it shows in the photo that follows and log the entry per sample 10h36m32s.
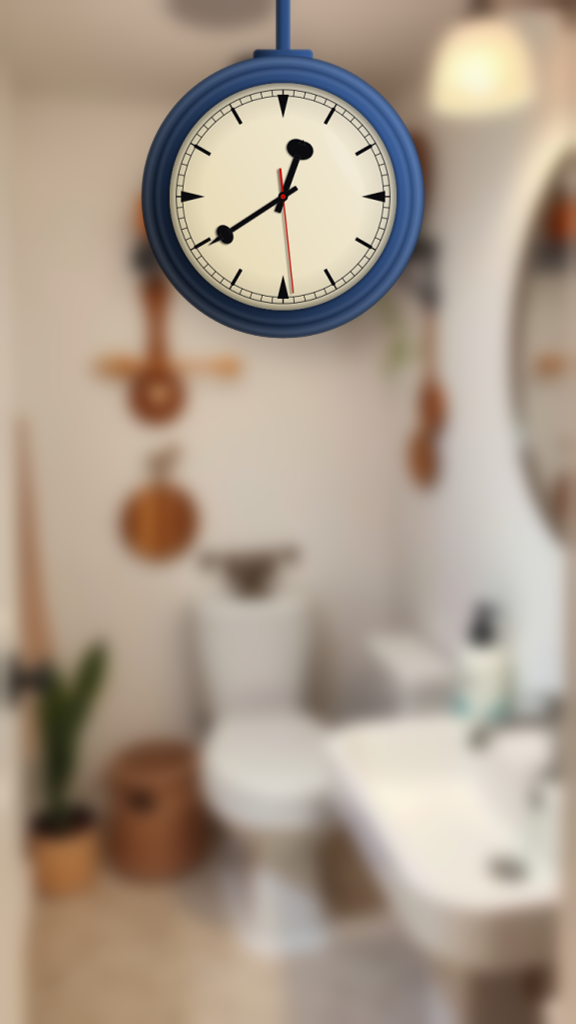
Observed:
12h39m29s
